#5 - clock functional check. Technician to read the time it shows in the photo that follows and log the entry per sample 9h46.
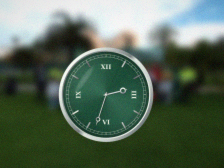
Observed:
2h33
